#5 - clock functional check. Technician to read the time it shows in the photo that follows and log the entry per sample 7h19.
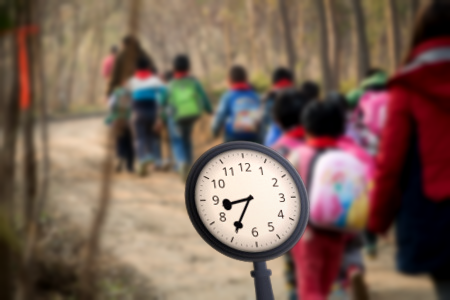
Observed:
8h35
